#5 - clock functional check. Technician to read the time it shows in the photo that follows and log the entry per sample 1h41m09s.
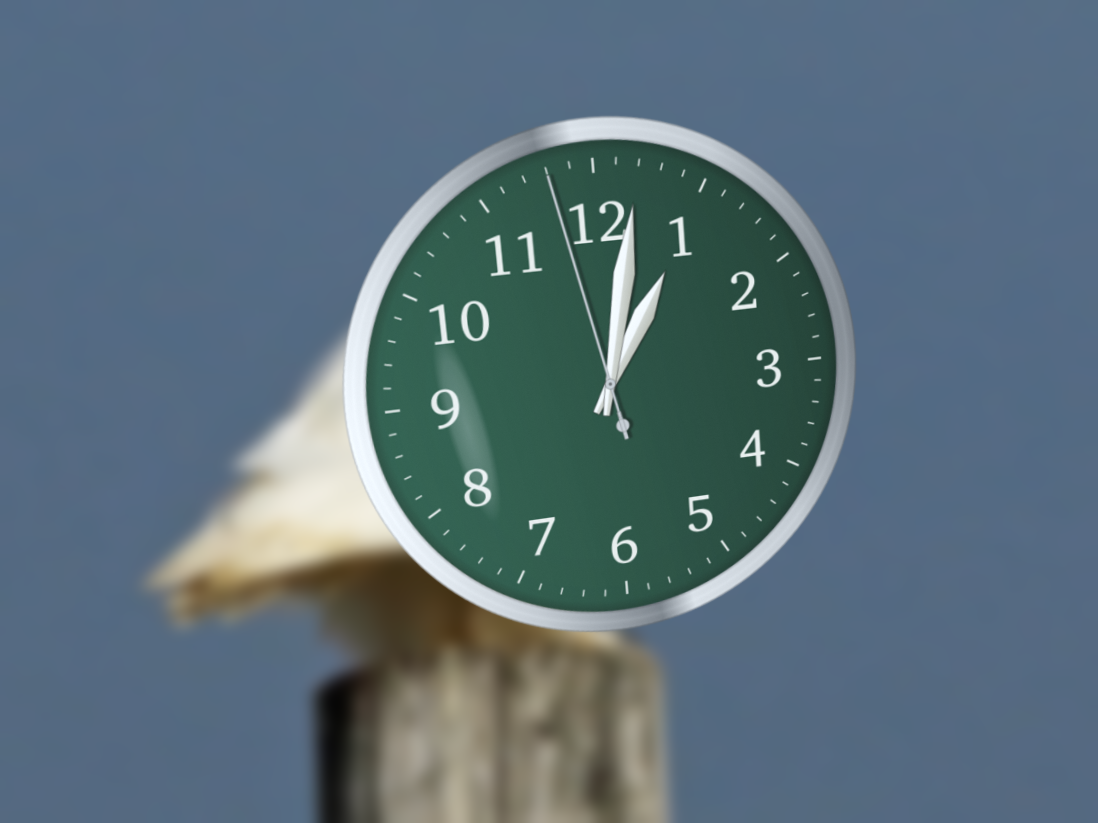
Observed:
1h01m58s
